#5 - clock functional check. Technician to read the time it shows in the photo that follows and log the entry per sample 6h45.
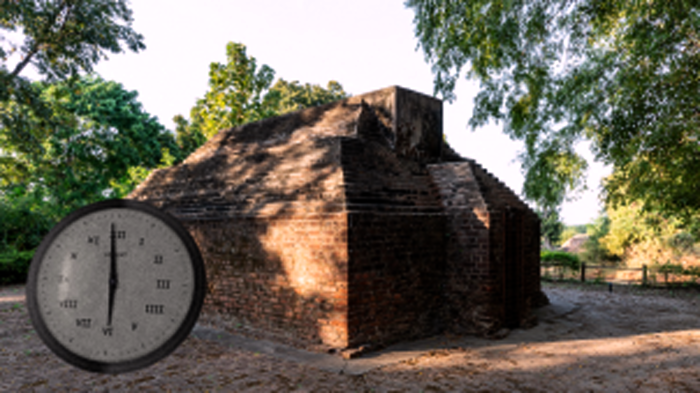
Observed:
5h59
